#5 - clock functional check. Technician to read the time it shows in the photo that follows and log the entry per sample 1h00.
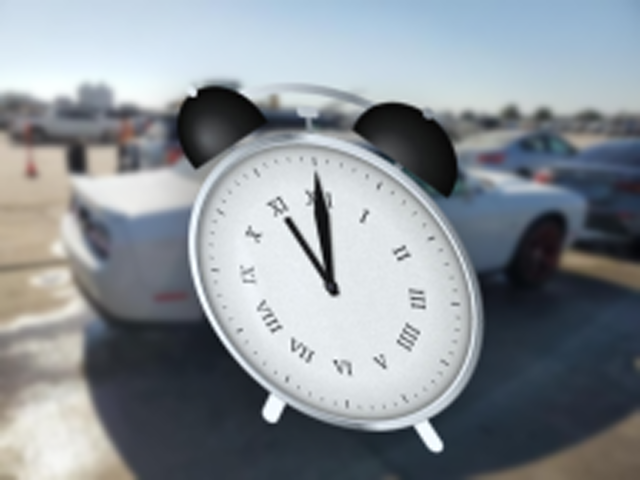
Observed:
11h00
